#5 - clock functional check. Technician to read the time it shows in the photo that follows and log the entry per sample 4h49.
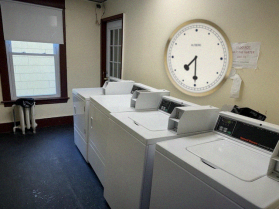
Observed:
7h30
